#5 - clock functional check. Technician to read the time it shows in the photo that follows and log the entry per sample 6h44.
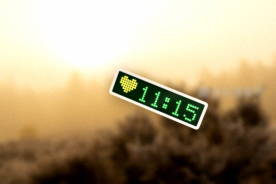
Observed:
11h15
